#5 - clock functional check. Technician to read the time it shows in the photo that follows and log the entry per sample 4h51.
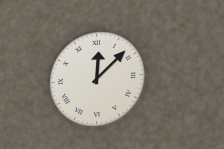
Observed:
12h08
